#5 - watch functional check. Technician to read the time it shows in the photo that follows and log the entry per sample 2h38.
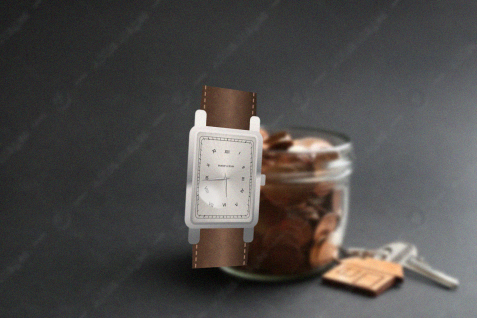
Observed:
5h44
